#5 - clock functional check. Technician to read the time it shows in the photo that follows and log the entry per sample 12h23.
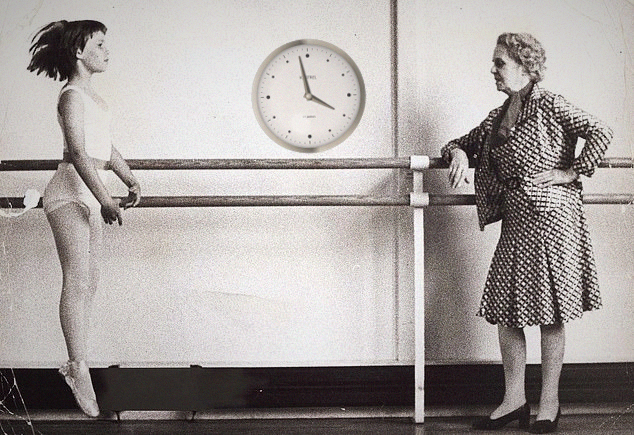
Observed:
3h58
